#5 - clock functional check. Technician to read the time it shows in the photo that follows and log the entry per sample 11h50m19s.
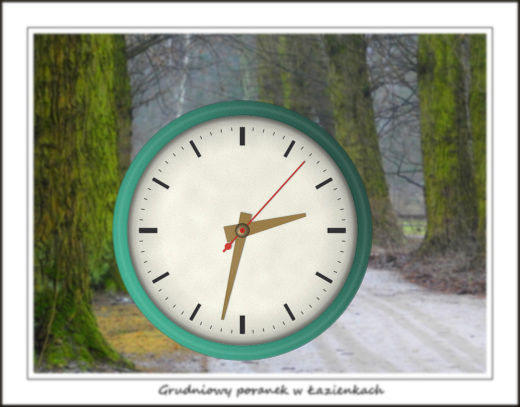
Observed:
2h32m07s
